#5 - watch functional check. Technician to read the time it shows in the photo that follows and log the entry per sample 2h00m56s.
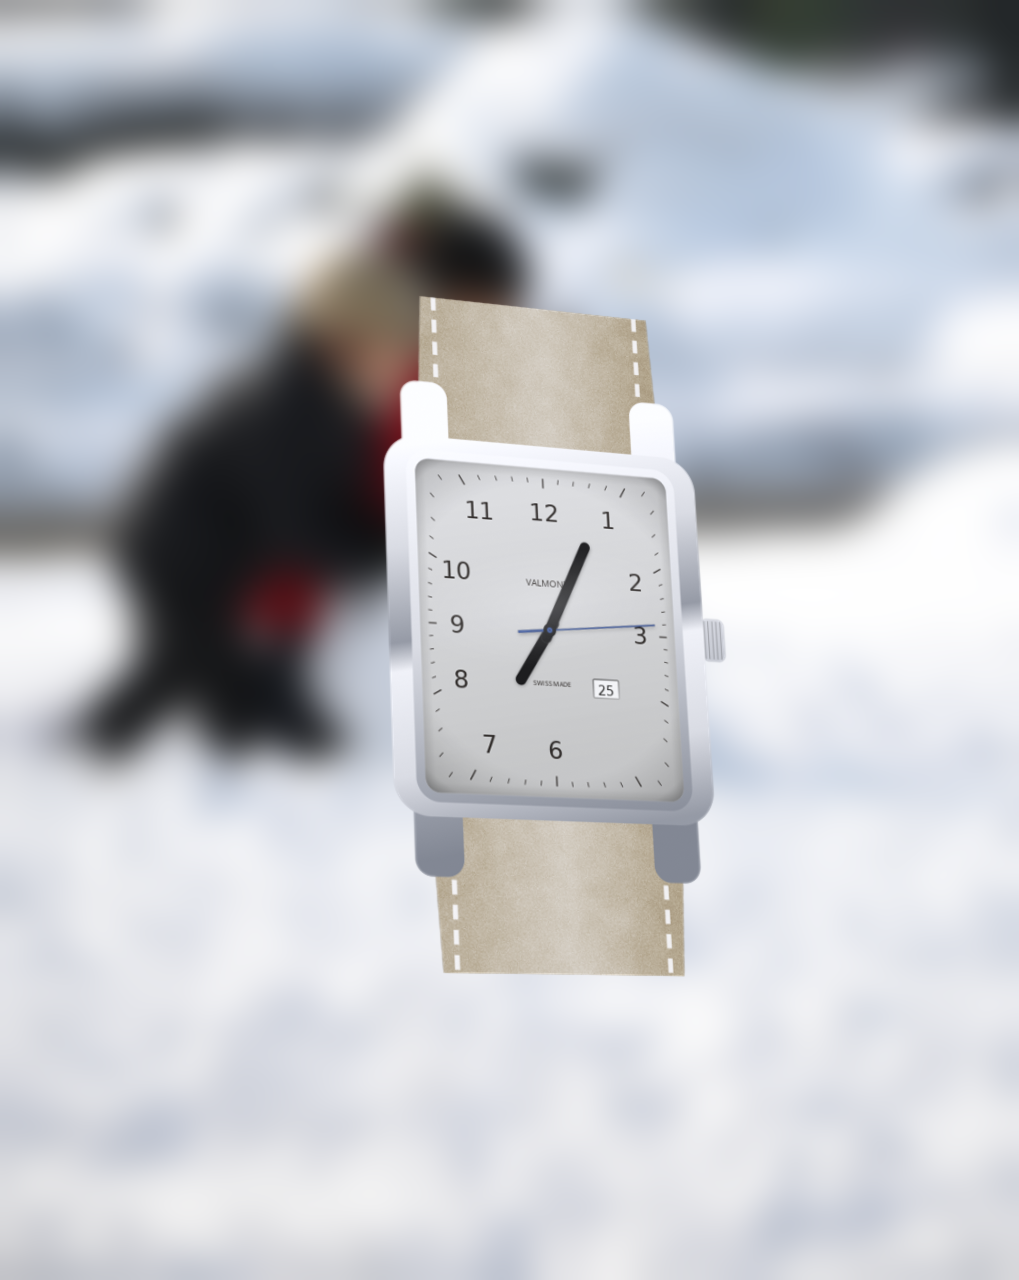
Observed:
7h04m14s
